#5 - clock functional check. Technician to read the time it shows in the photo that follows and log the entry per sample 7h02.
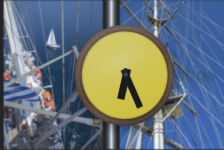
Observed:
6h26
